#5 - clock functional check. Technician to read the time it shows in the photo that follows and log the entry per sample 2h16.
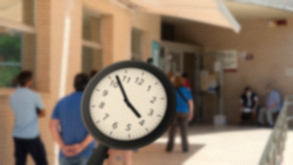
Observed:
3h52
